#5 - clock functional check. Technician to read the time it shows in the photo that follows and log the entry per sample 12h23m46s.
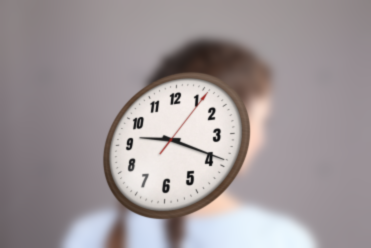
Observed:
9h19m06s
